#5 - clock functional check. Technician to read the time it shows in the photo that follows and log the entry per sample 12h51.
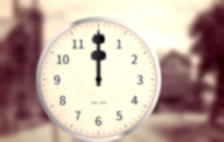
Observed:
12h00
